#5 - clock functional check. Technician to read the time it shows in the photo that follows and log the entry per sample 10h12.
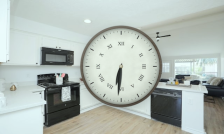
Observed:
6h31
